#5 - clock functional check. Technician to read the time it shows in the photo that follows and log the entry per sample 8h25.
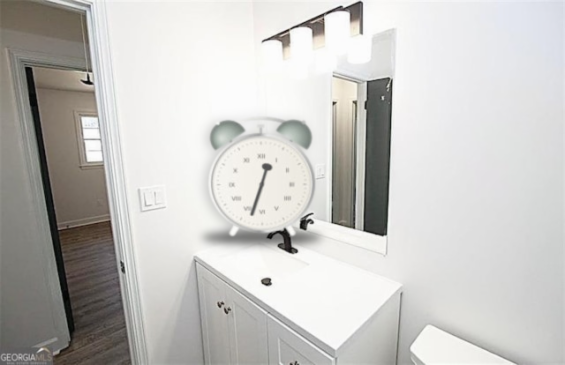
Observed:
12h33
